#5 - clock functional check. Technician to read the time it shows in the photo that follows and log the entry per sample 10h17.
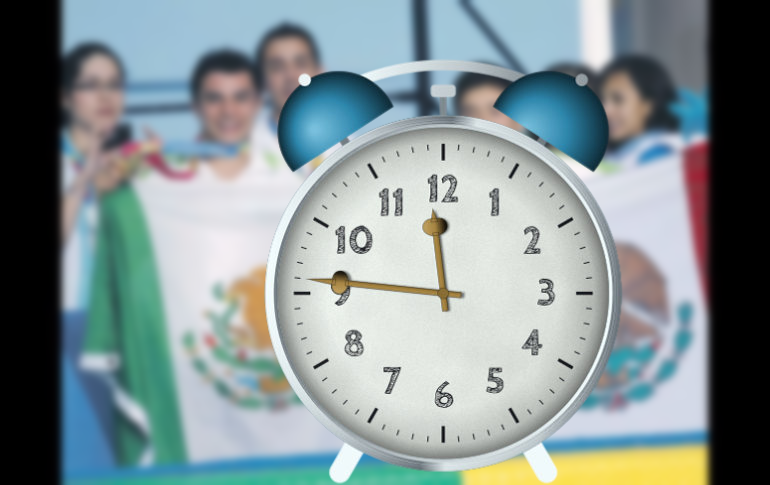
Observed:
11h46
